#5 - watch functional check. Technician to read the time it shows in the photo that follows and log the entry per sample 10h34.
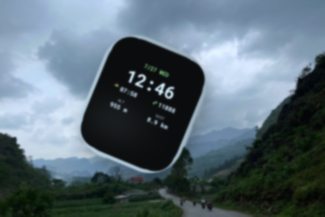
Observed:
12h46
